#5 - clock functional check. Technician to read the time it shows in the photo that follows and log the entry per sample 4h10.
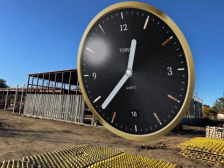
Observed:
12h38
